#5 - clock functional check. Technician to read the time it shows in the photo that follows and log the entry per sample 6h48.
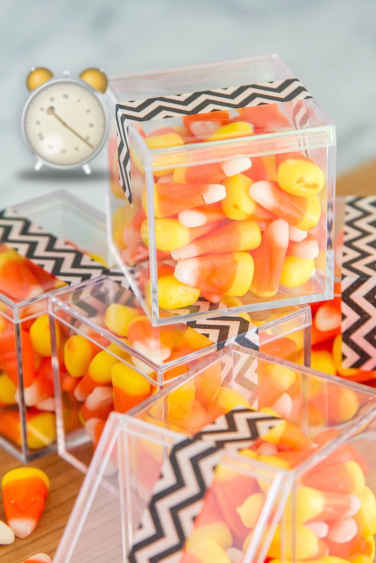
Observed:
10h21
